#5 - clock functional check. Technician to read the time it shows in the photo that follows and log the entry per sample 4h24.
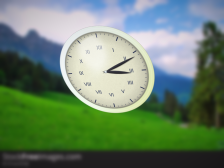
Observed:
3h11
